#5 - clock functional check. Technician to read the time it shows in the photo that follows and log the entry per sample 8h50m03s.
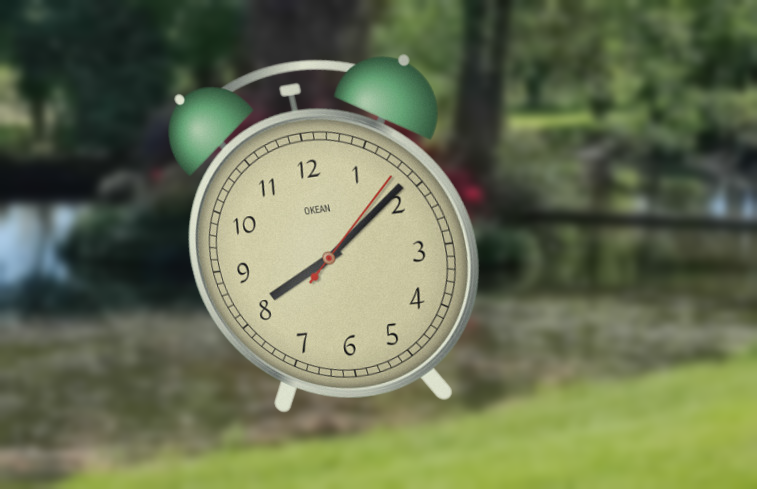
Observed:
8h09m08s
